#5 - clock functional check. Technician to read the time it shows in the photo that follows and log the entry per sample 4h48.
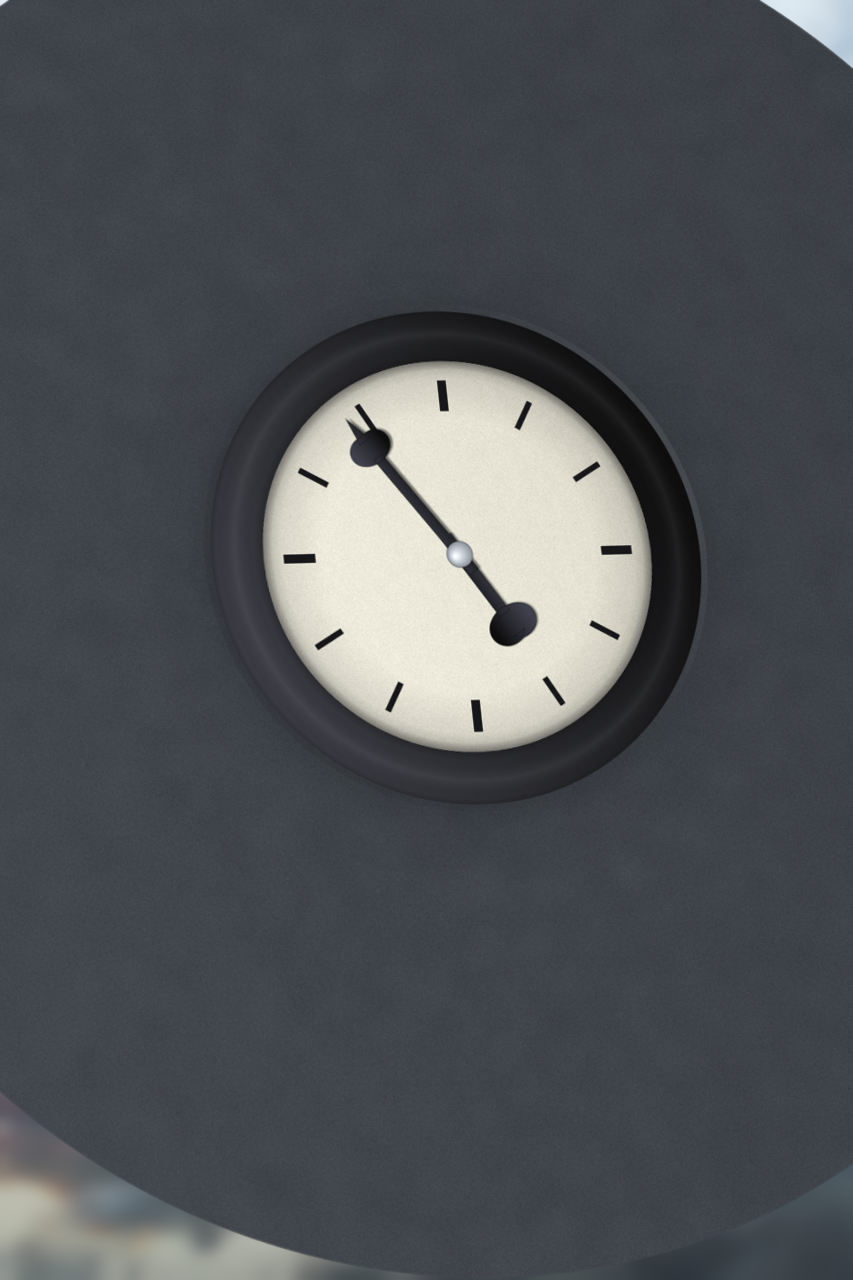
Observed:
4h54
